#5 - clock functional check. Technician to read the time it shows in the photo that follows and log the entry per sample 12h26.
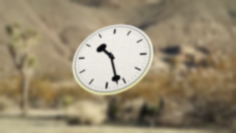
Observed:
10h27
